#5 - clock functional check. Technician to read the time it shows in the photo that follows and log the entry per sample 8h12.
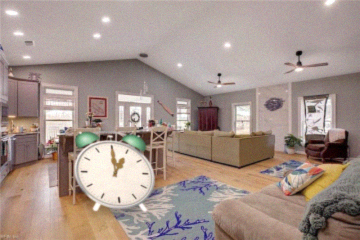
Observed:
1h00
